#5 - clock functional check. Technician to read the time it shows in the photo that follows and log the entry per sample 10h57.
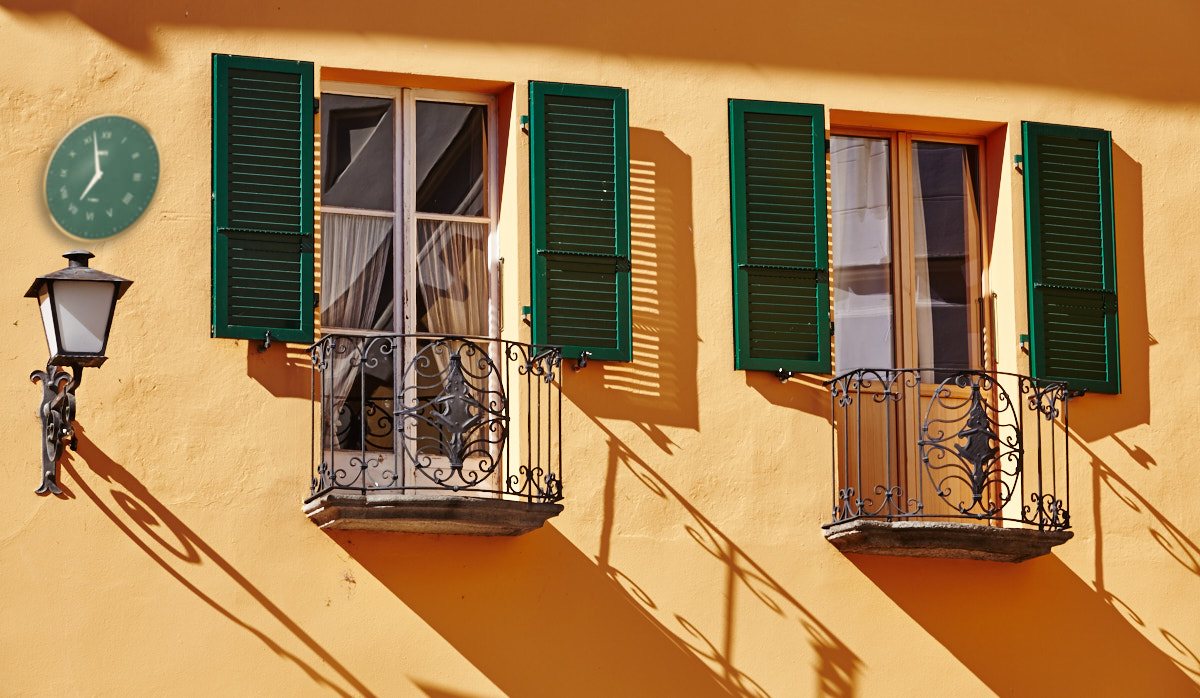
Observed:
6h57
